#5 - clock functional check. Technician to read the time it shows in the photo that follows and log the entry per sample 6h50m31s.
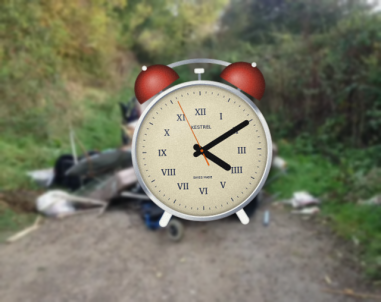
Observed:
4h09m56s
